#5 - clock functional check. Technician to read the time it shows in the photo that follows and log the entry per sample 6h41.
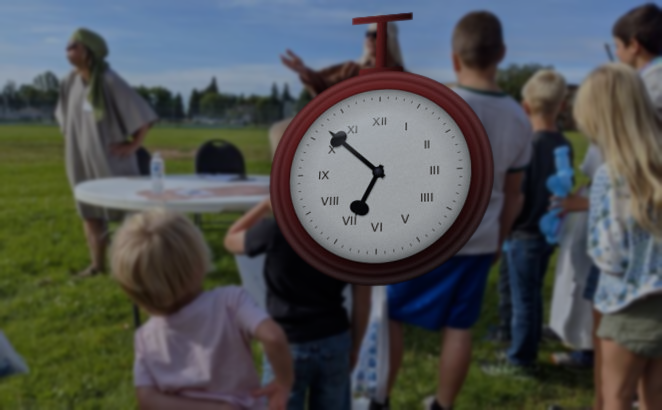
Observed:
6h52
